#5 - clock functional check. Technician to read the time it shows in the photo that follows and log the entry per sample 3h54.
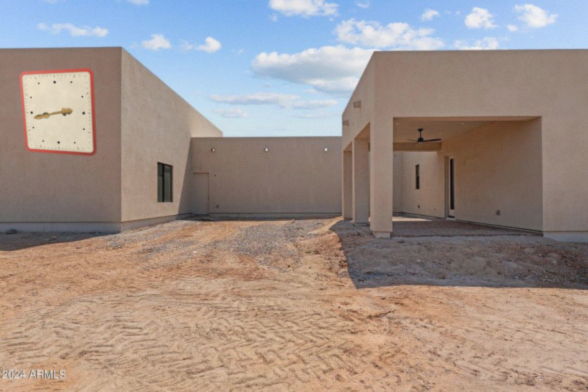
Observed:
2h43
